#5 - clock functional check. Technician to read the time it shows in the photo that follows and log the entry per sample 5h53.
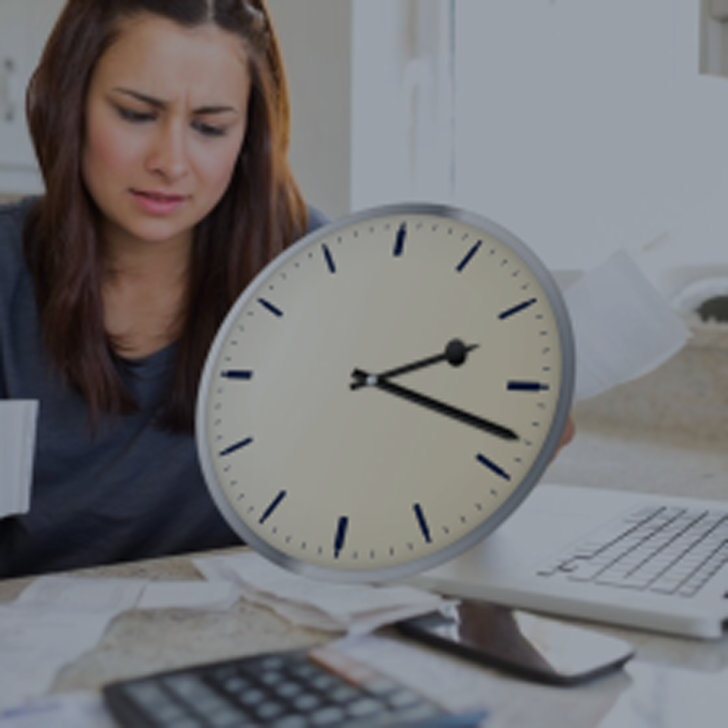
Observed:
2h18
